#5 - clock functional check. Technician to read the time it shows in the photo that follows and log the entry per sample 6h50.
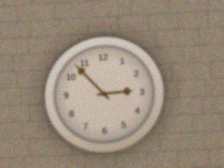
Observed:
2h53
